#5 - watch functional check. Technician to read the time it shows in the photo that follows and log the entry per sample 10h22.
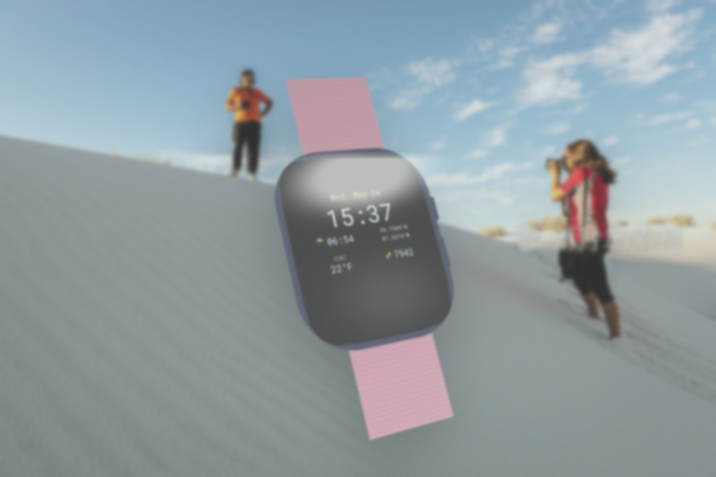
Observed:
15h37
